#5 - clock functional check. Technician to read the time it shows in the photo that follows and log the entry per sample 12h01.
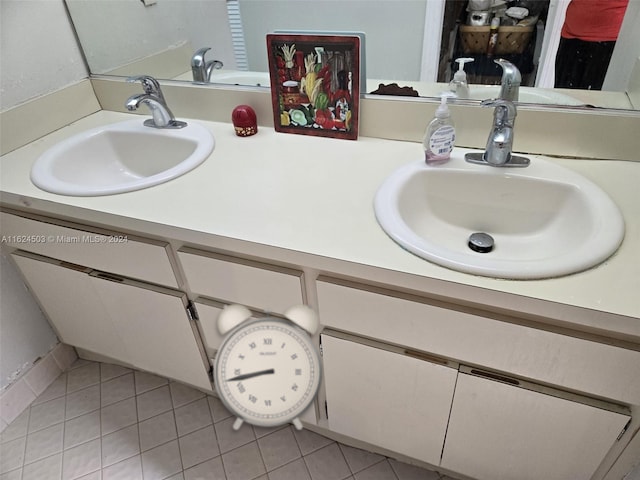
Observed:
8h43
